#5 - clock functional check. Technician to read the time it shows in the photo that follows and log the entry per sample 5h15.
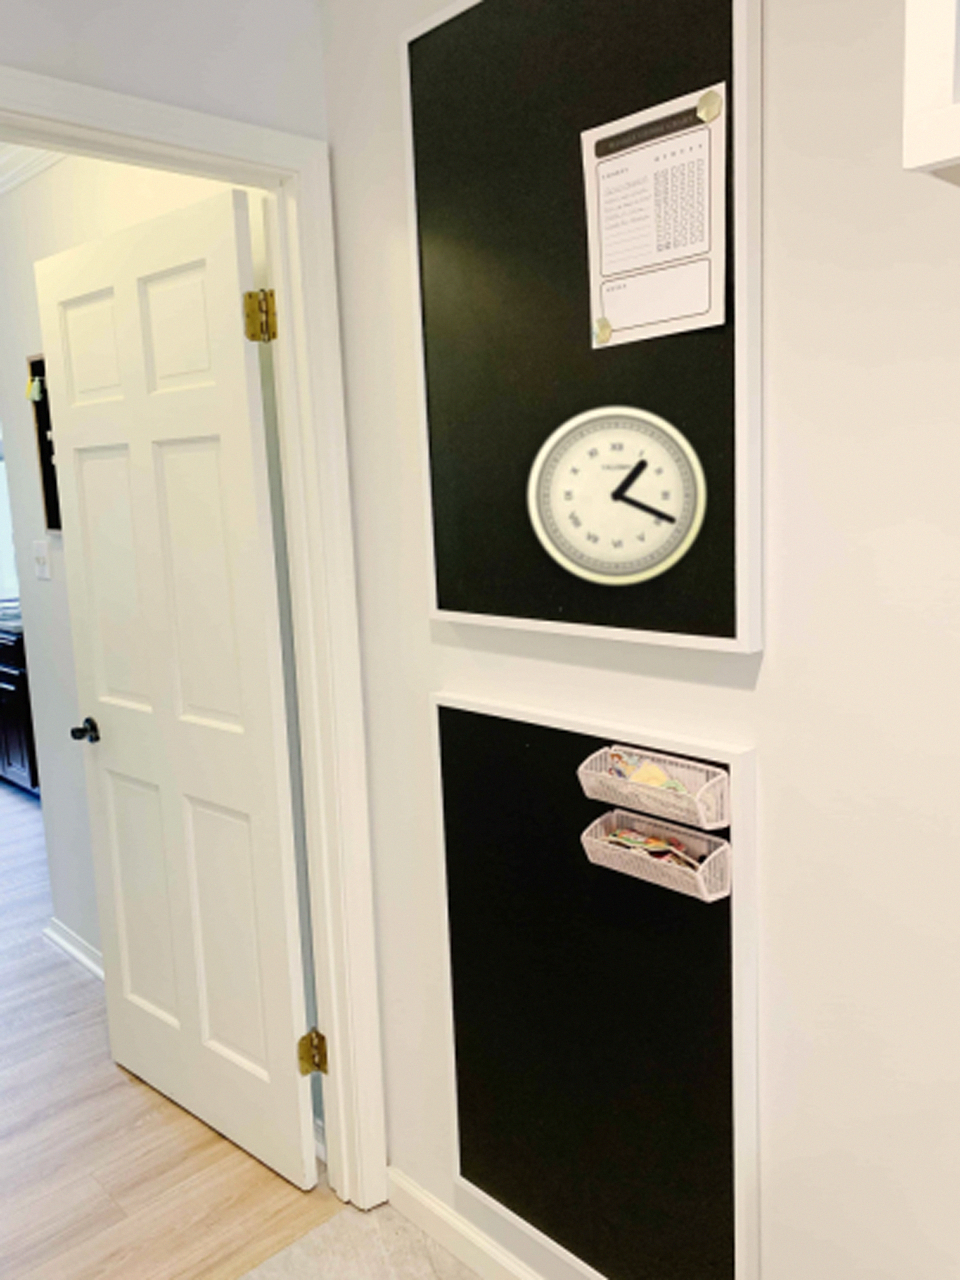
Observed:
1h19
